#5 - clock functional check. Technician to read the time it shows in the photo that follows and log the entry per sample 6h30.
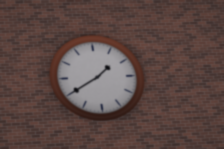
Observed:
1h40
